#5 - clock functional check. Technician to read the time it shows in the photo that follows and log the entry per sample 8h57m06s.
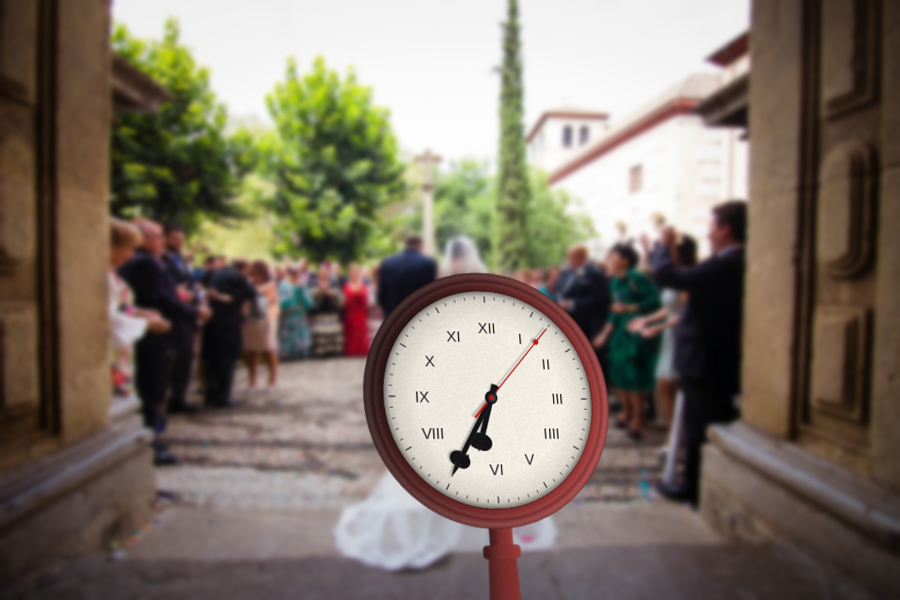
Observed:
6h35m07s
